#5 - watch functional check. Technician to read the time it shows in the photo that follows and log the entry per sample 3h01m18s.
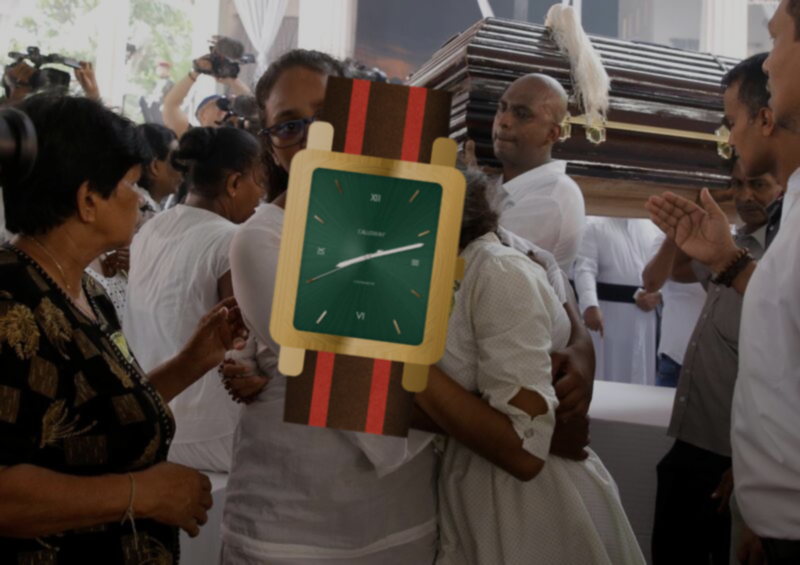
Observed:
8h11m40s
